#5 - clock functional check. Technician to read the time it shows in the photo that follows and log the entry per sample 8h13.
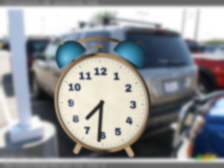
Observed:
7h31
